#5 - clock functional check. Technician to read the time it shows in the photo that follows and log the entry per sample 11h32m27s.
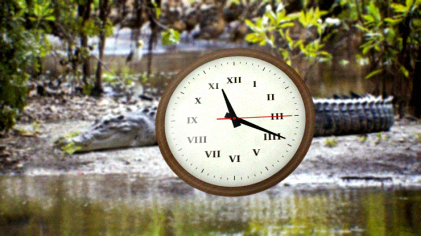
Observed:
11h19m15s
